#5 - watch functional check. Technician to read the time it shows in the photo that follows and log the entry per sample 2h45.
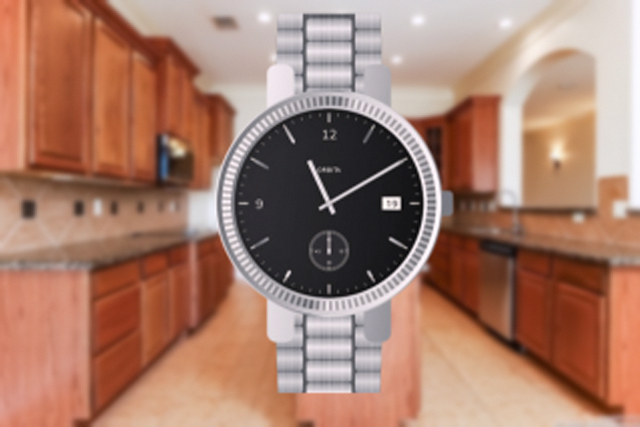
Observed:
11h10
